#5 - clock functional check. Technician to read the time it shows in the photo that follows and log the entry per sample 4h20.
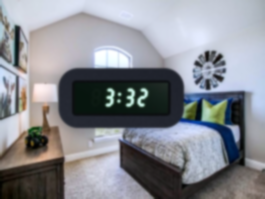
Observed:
3h32
